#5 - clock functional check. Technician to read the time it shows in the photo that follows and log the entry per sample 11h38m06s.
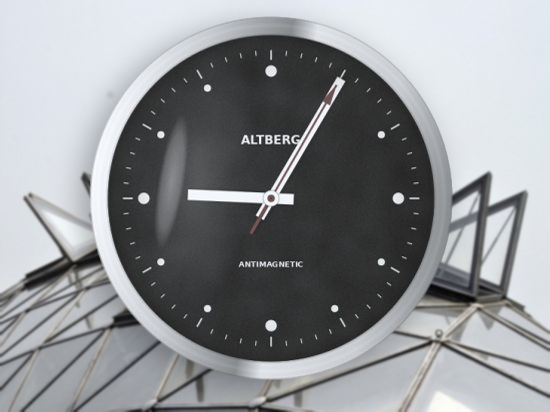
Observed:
9h05m05s
